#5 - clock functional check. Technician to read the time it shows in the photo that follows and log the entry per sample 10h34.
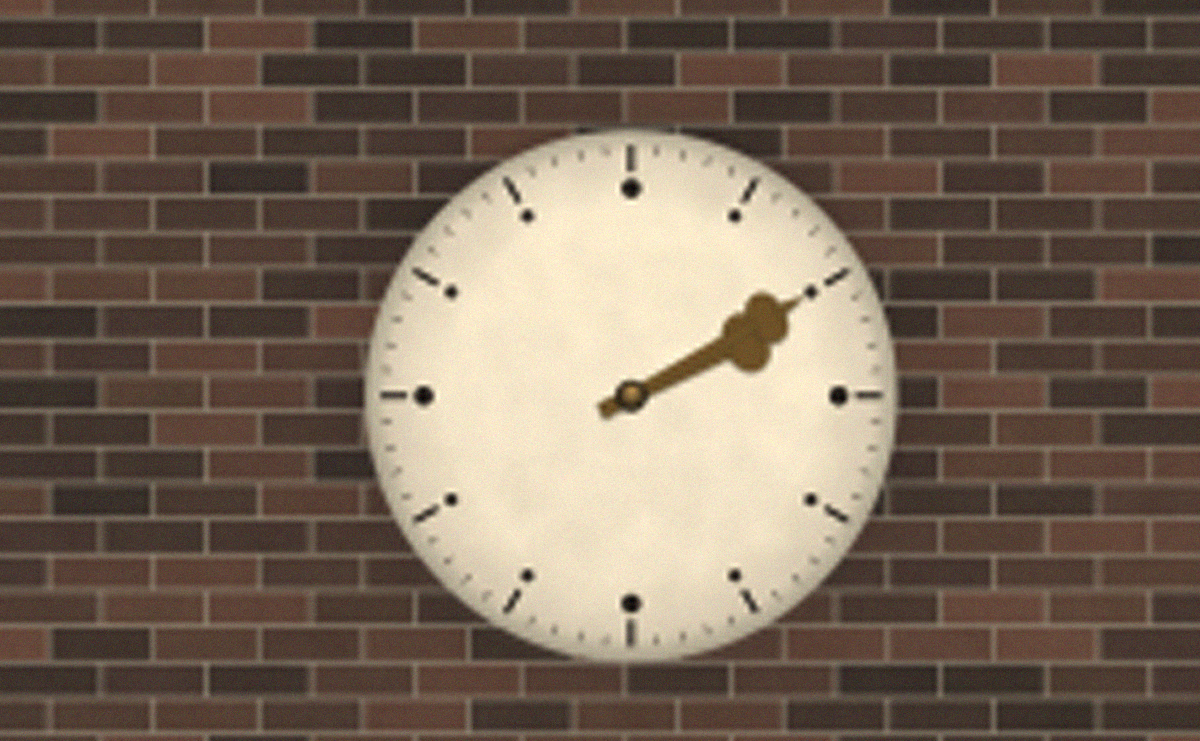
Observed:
2h10
